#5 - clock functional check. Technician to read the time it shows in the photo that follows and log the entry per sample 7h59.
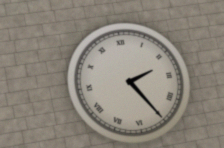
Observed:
2h25
